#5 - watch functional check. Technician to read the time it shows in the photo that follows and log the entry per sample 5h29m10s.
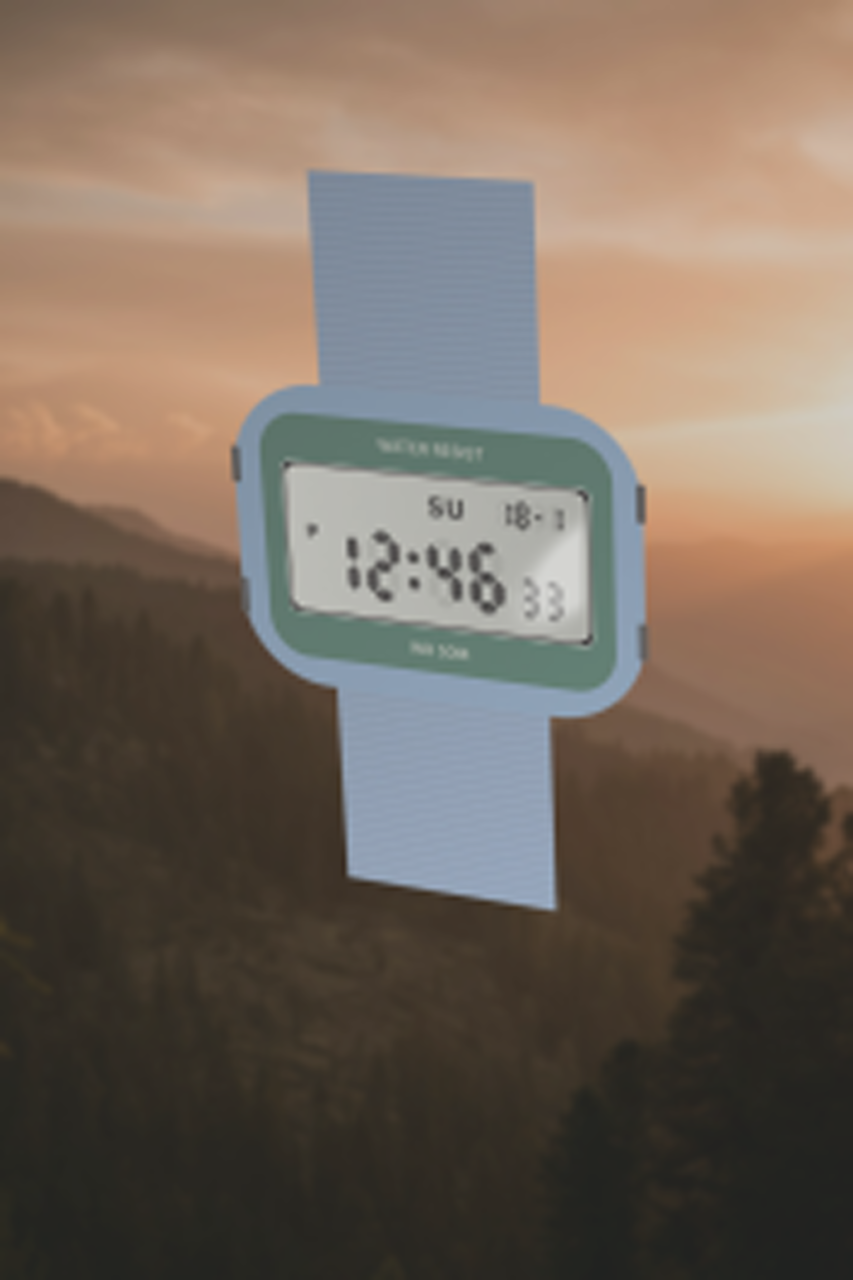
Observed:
12h46m33s
